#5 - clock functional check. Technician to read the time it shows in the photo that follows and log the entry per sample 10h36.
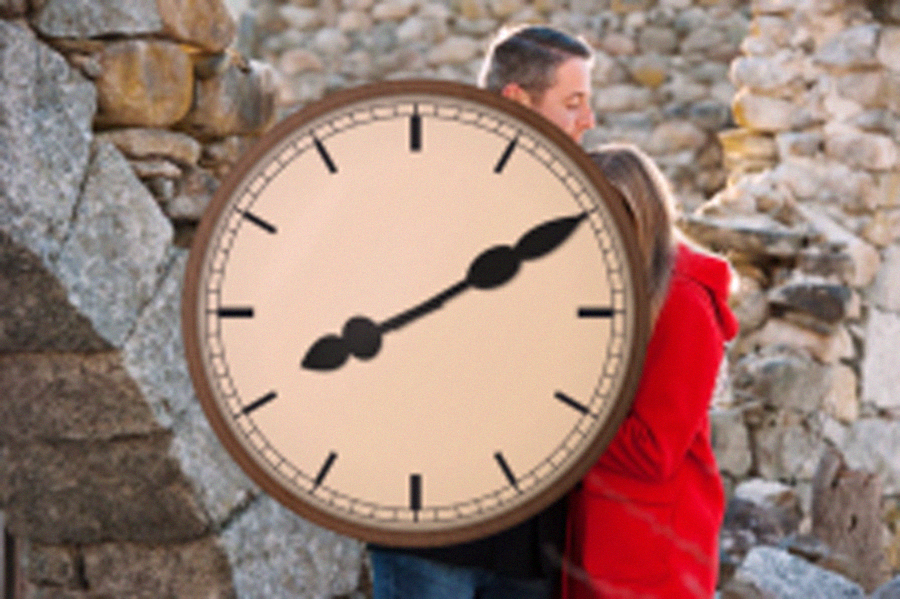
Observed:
8h10
